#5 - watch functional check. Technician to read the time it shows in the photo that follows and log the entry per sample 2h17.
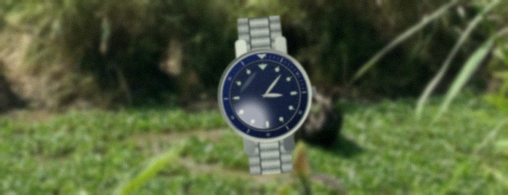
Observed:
3h07
